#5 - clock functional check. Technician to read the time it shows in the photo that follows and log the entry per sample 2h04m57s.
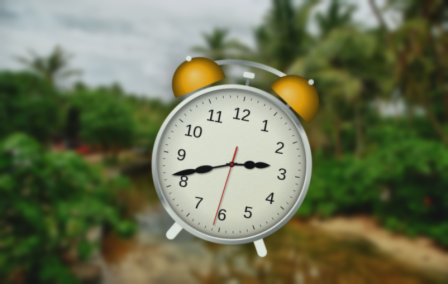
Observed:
2h41m31s
